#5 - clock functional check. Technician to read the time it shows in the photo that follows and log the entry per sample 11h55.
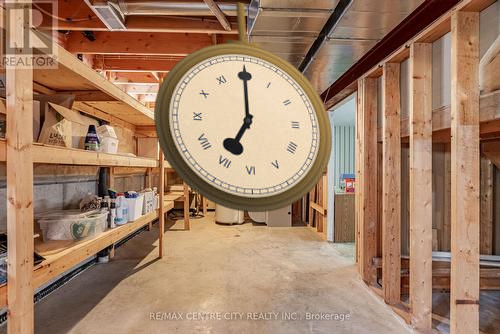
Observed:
7h00
